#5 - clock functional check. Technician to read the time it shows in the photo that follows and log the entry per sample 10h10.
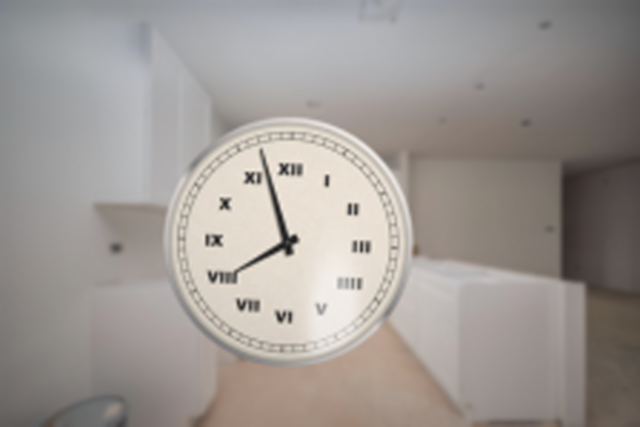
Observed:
7h57
